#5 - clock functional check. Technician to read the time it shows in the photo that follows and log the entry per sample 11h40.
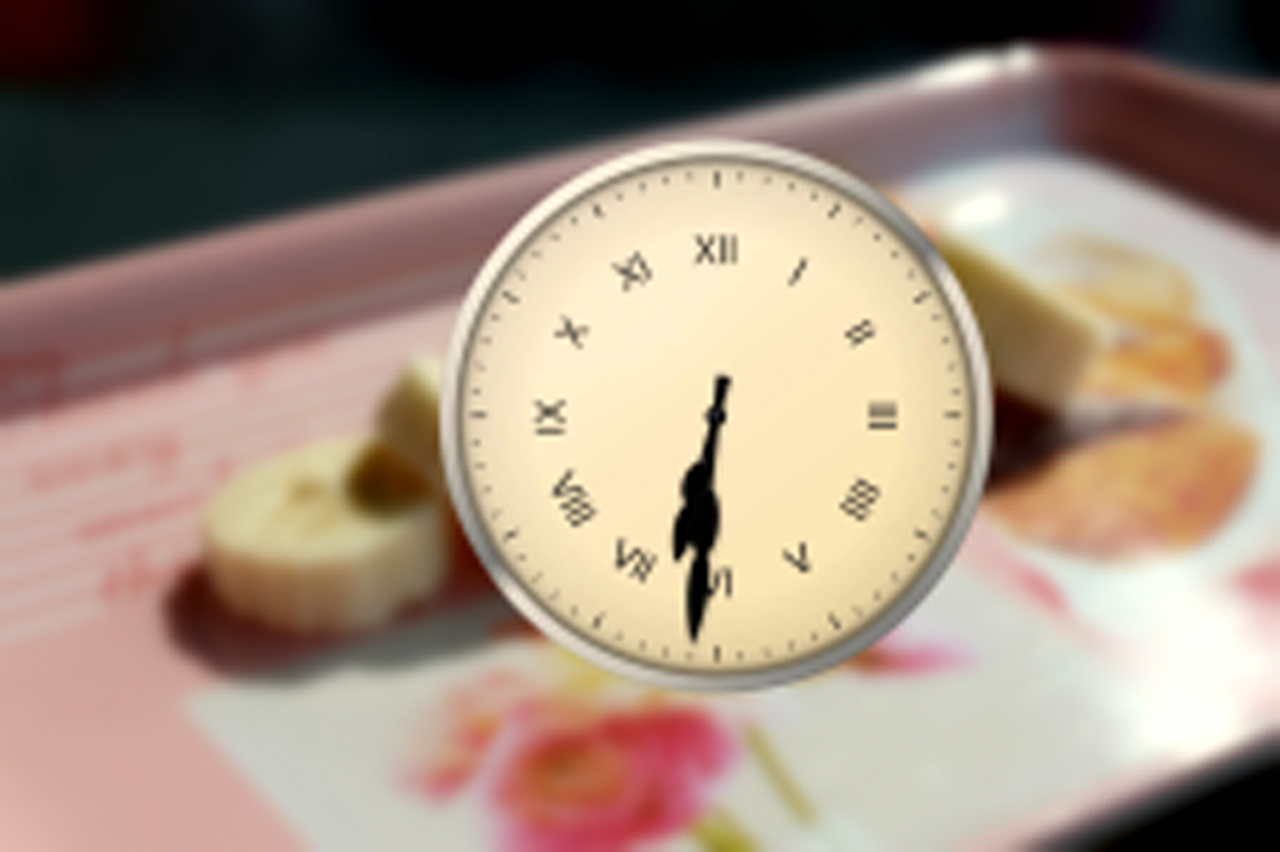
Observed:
6h31
